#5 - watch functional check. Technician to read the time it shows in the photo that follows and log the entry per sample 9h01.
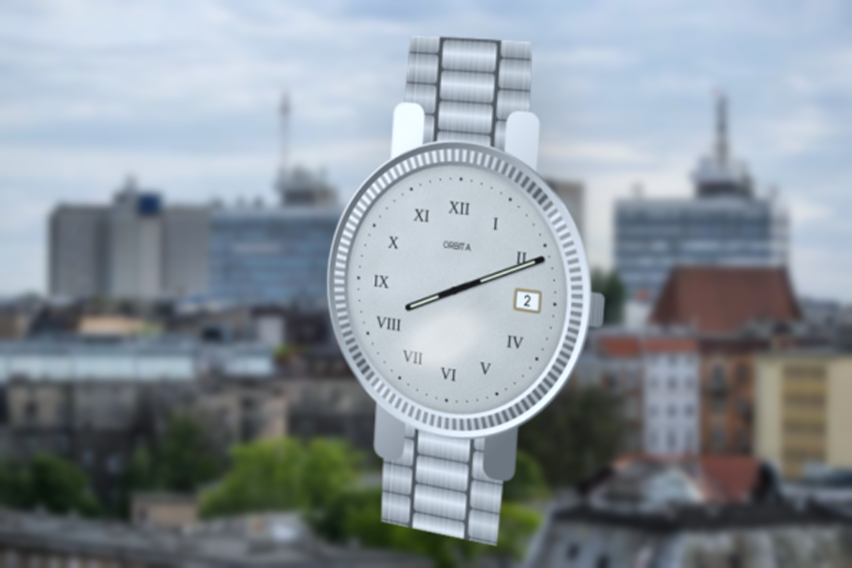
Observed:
8h11
